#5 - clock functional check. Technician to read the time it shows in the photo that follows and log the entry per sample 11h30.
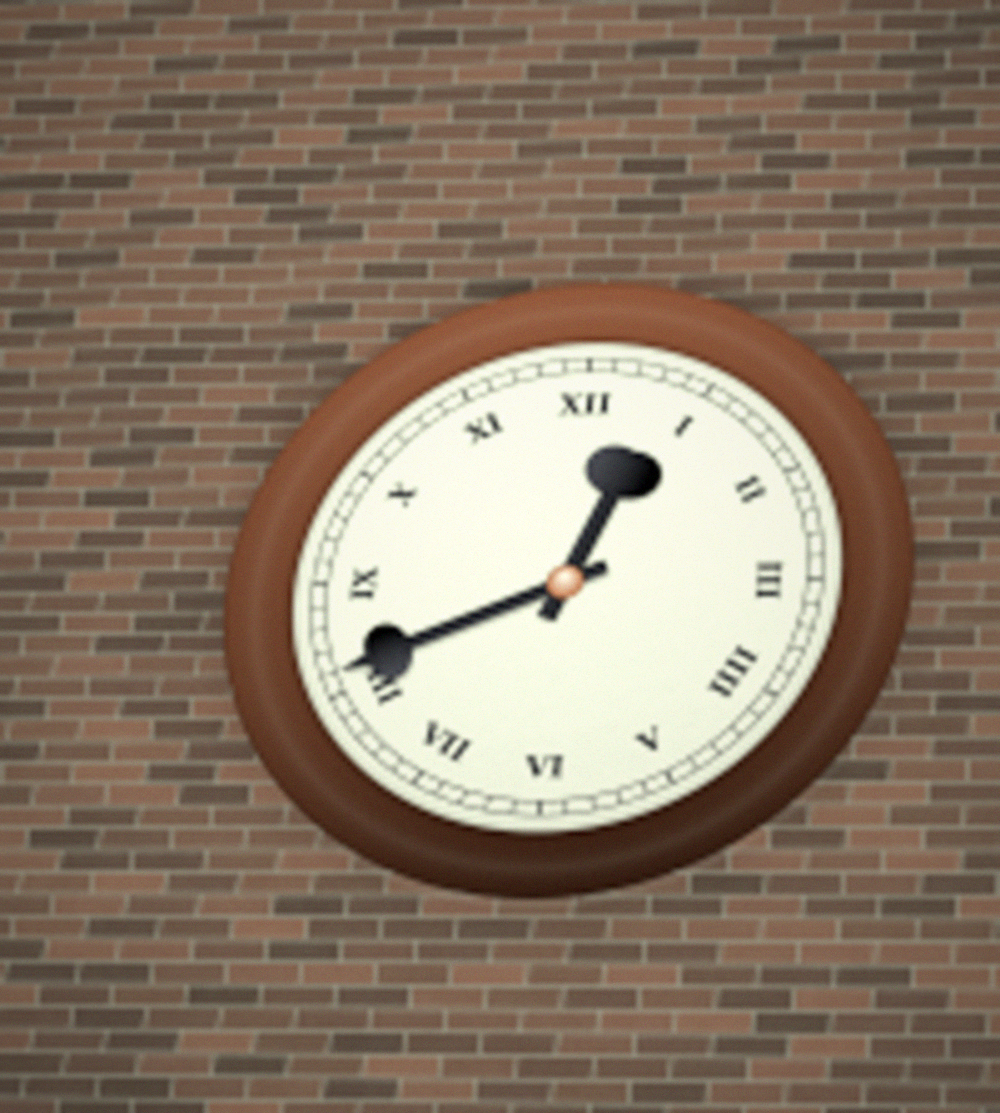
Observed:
12h41
